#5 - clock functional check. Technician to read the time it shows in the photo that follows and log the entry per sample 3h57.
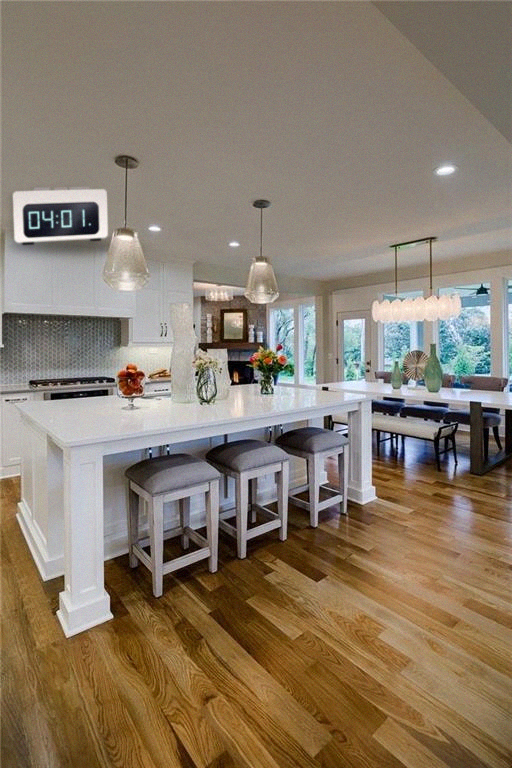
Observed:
4h01
